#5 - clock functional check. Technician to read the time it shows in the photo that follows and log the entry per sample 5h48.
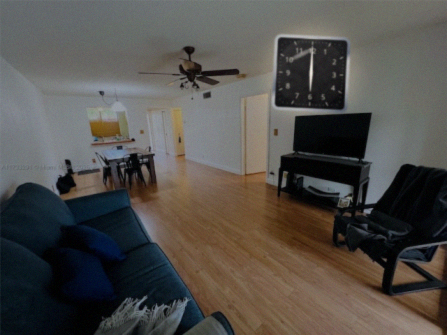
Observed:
6h00
